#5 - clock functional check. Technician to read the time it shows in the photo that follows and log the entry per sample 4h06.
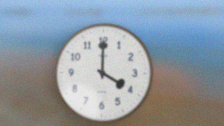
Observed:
4h00
